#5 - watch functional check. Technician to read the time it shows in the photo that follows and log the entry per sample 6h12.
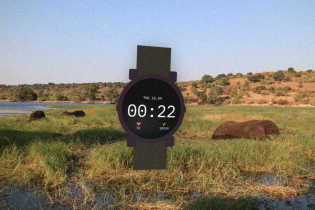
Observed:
0h22
